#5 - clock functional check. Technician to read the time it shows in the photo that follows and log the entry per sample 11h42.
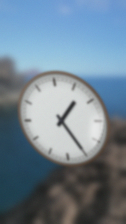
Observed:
1h25
